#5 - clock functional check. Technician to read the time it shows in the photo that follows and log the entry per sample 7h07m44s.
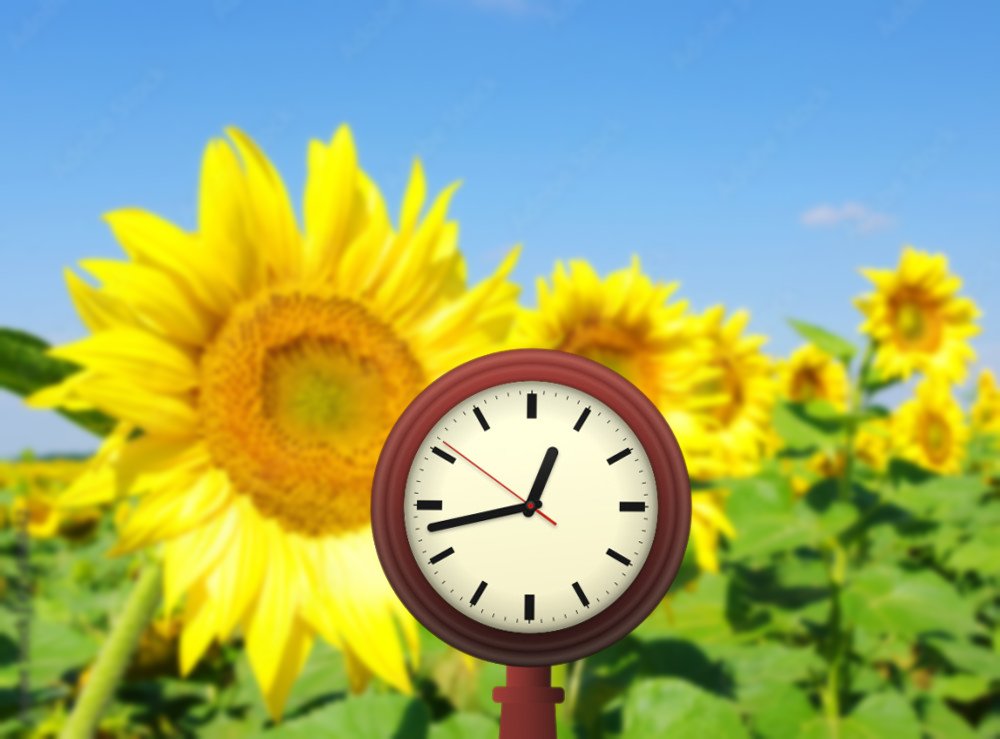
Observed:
12h42m51s
